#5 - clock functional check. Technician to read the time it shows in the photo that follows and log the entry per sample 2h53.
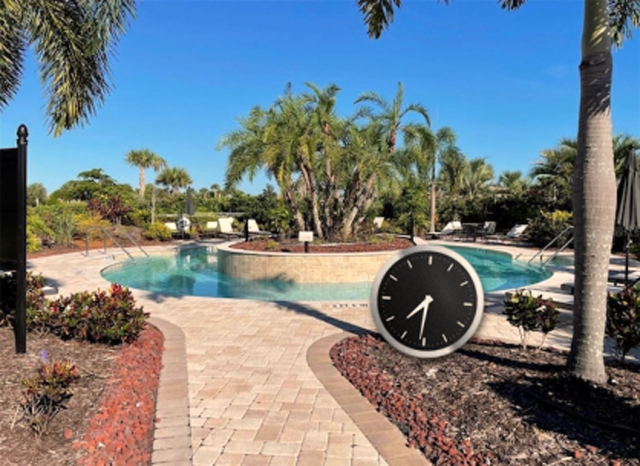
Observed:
7h31
